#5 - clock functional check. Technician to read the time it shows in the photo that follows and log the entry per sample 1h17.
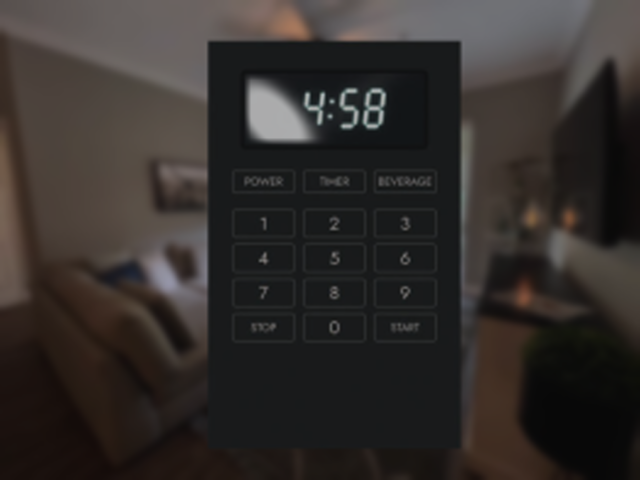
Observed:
4h58
